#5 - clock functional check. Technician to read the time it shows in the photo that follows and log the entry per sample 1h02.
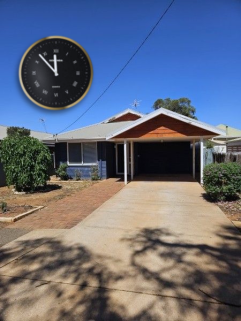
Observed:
11h53
